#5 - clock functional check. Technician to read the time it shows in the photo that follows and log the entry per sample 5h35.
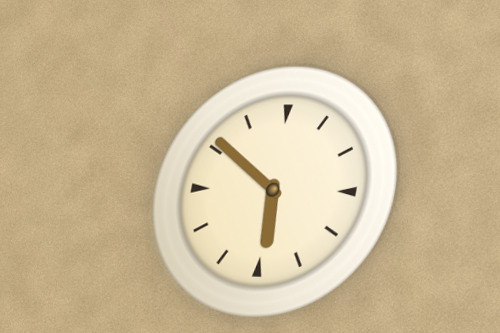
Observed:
5h51
